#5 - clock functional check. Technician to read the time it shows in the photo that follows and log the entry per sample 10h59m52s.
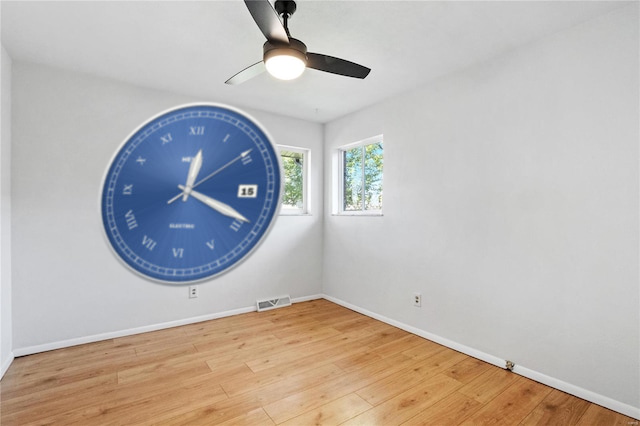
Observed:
12h19m09s
